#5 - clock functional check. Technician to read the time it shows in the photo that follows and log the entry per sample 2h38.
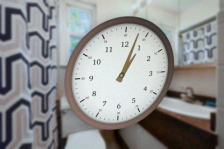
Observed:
1h03
